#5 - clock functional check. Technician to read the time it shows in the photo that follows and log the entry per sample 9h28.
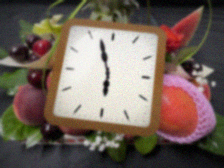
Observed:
5h57
